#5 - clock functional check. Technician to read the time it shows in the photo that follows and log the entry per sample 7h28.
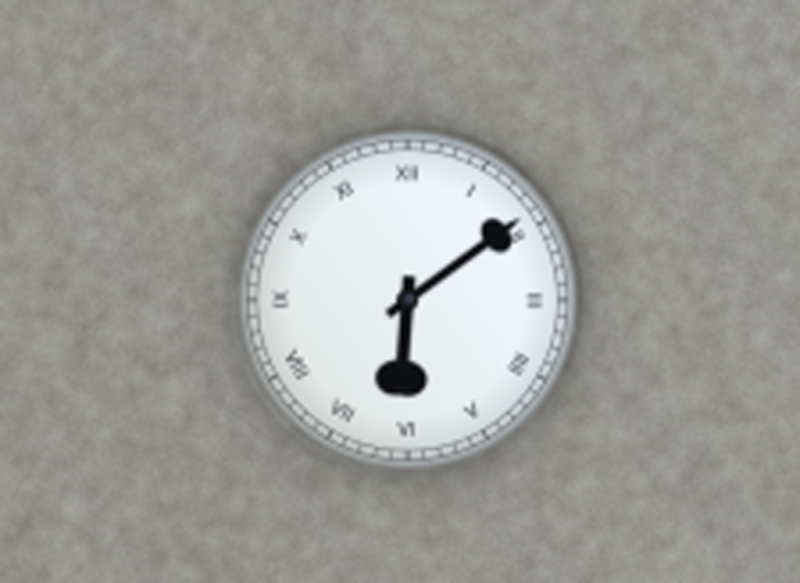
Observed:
6h09
